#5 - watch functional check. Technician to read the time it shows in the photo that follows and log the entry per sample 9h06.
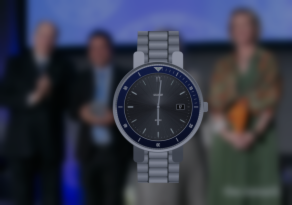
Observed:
6h01
